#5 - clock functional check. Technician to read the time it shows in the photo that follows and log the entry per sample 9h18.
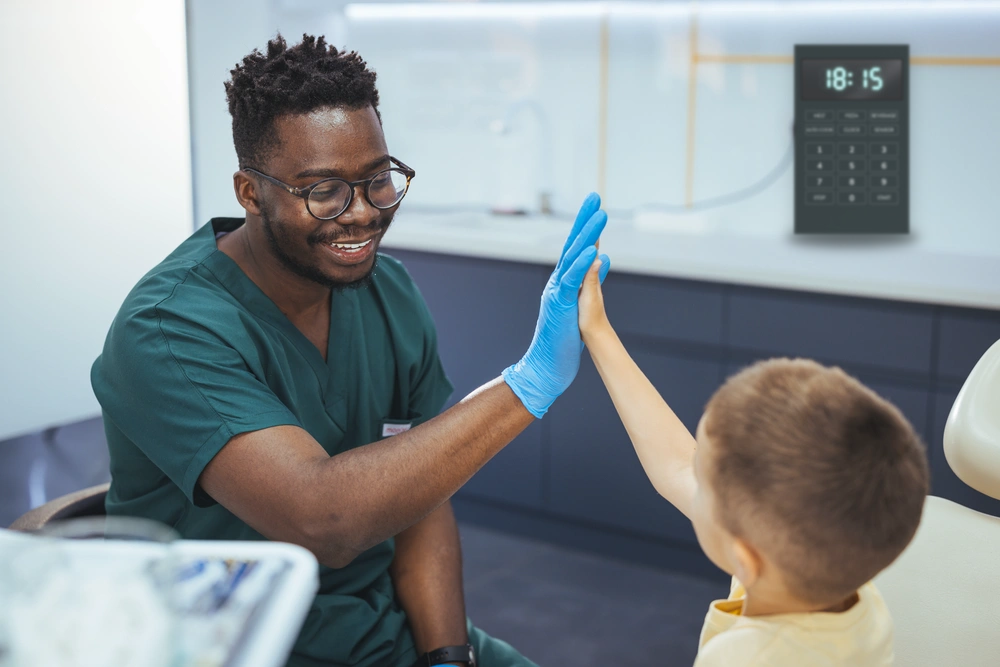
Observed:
18h15
